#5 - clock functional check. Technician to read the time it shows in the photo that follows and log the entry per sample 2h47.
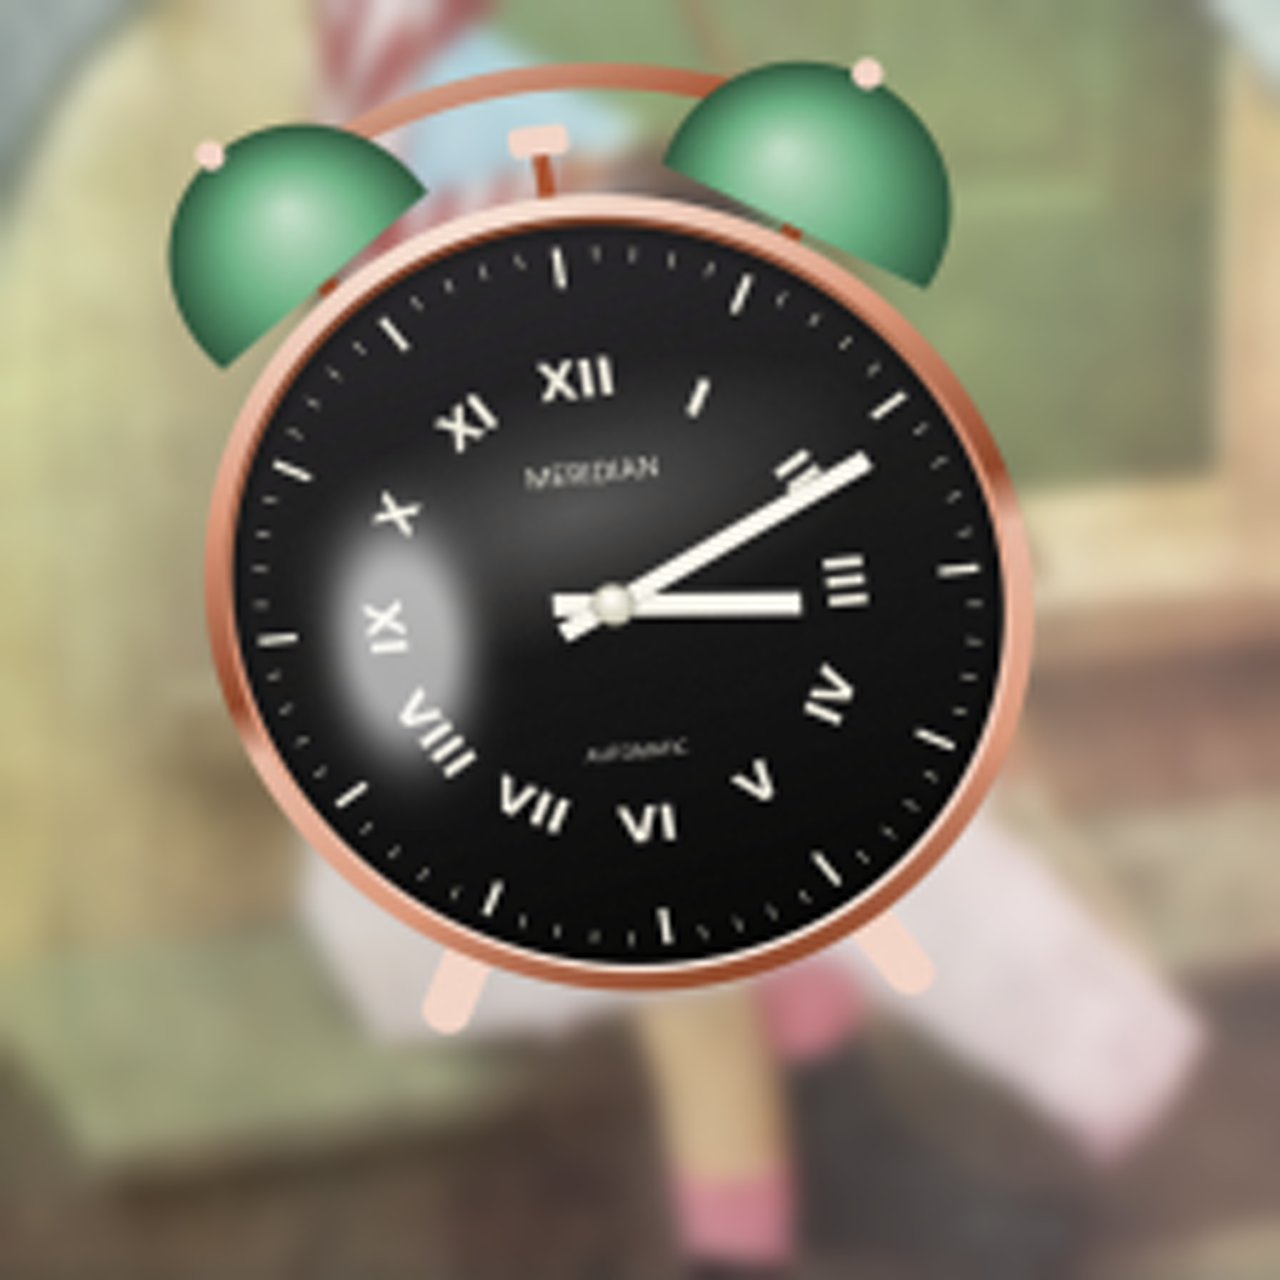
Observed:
3h11
